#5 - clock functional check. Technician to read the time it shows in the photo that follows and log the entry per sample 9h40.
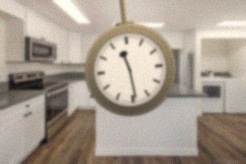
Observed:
11h29
